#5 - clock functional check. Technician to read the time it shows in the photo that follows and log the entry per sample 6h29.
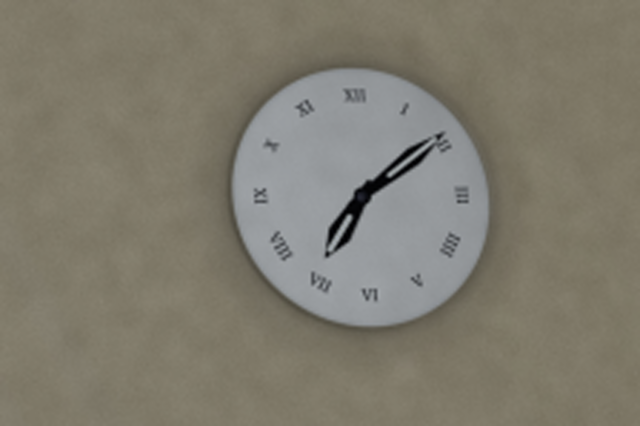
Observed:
7h09
